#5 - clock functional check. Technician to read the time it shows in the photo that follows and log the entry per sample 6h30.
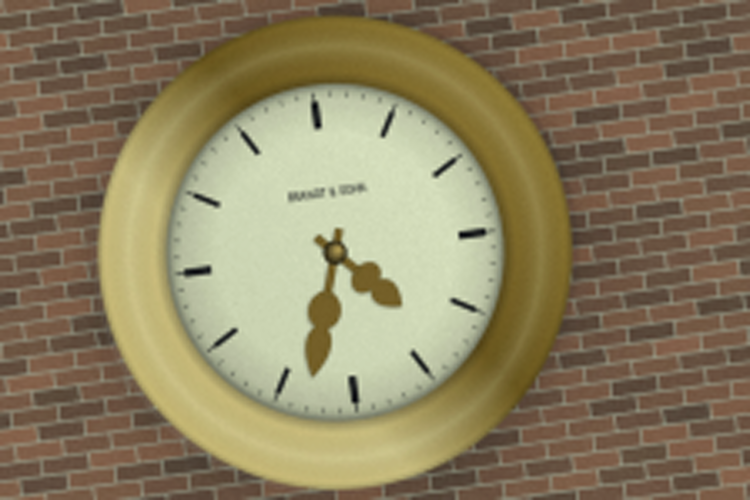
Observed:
4h33
